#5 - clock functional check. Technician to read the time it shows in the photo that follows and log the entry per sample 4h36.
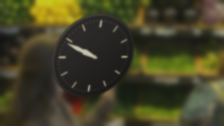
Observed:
9h49
